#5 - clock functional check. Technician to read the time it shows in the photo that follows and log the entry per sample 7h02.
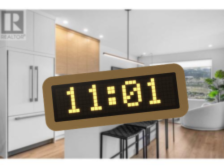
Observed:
11h01
